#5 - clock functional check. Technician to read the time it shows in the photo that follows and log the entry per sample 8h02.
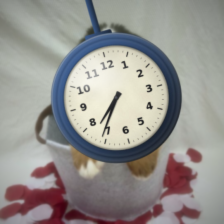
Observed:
7h36
